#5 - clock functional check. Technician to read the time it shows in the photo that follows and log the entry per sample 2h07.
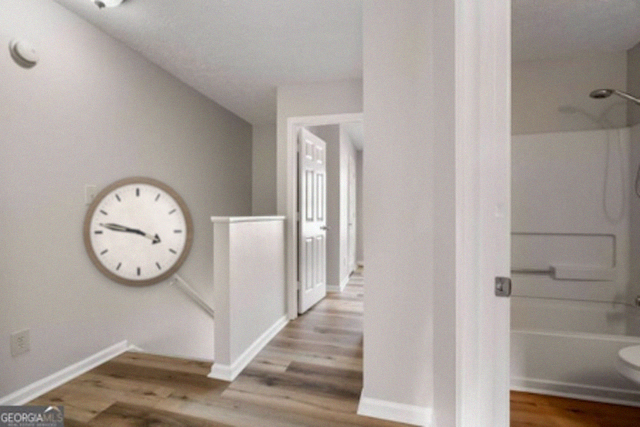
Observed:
3h47
